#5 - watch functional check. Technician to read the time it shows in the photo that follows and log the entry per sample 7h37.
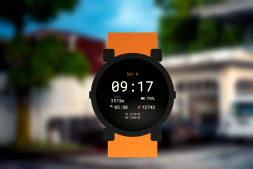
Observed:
9h17
